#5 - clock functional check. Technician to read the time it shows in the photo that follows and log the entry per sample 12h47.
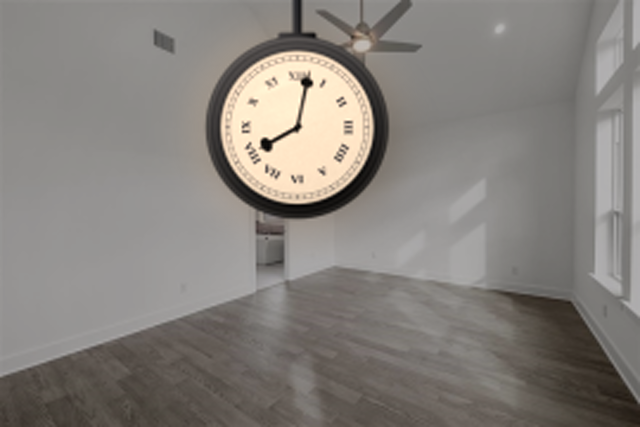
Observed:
8h02
